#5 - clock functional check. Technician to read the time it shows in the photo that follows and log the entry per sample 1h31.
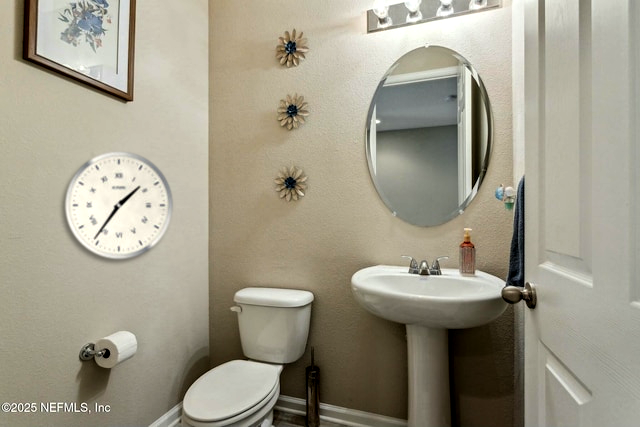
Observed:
1h36
